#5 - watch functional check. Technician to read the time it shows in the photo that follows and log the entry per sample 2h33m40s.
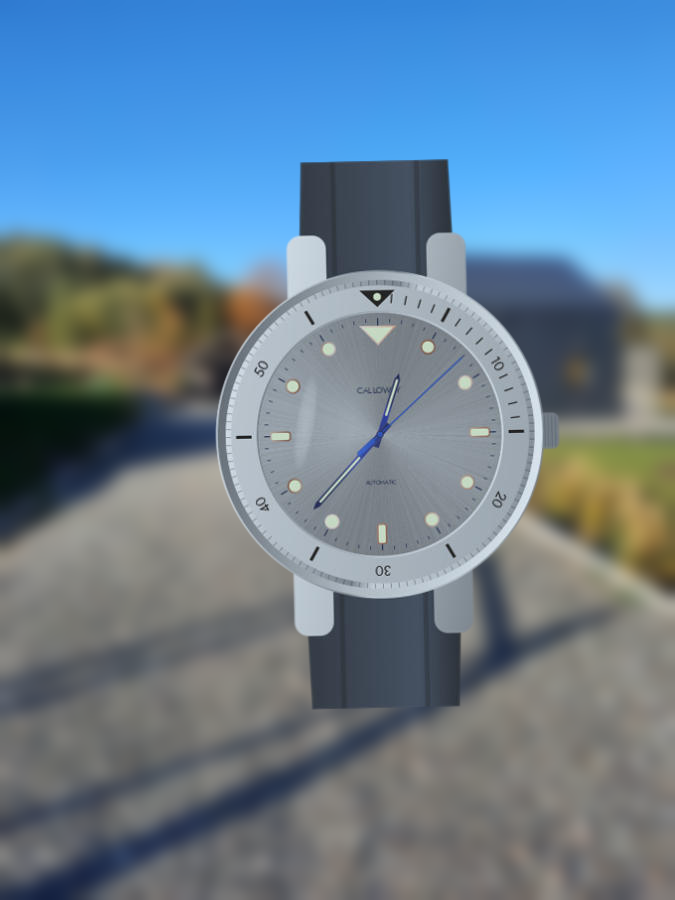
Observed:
12h37m08s
